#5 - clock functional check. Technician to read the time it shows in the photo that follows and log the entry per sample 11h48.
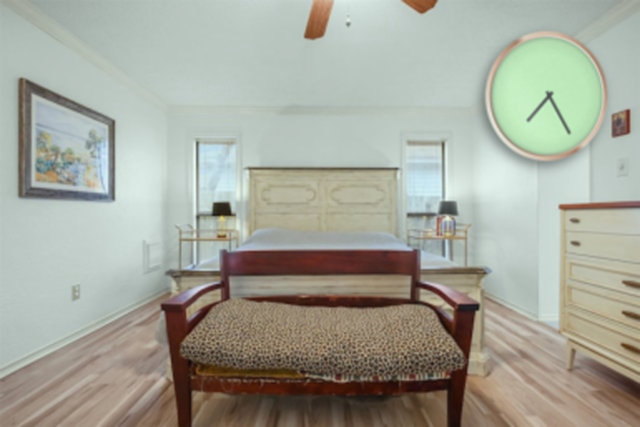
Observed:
7h25
